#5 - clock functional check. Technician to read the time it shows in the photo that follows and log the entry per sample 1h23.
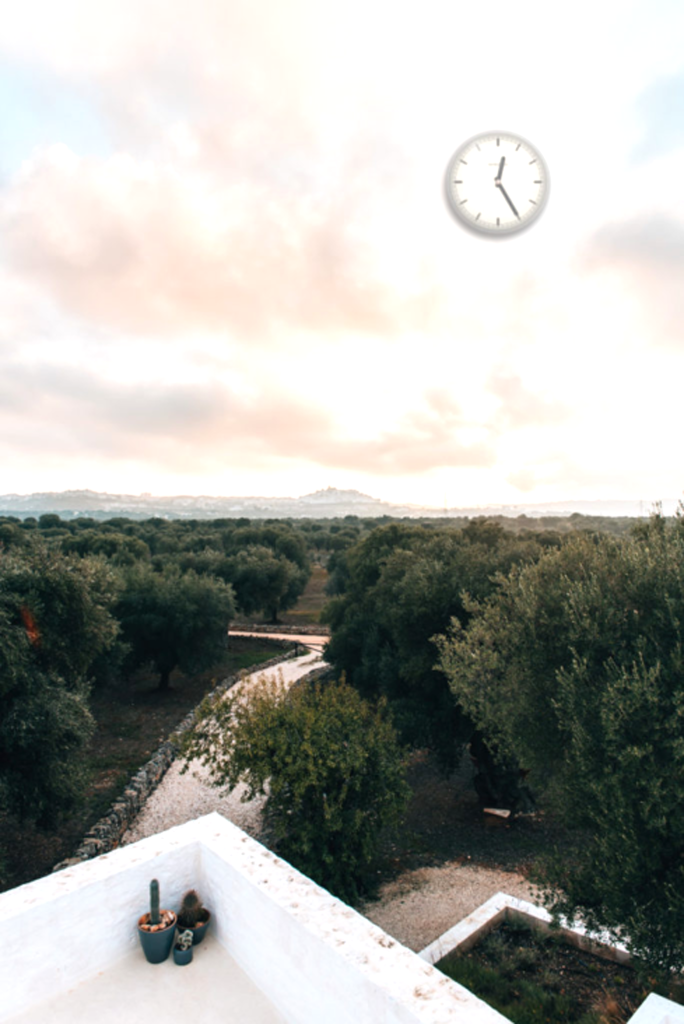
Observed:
12h25
